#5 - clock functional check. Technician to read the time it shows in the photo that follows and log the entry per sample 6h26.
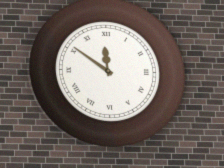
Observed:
11h51
